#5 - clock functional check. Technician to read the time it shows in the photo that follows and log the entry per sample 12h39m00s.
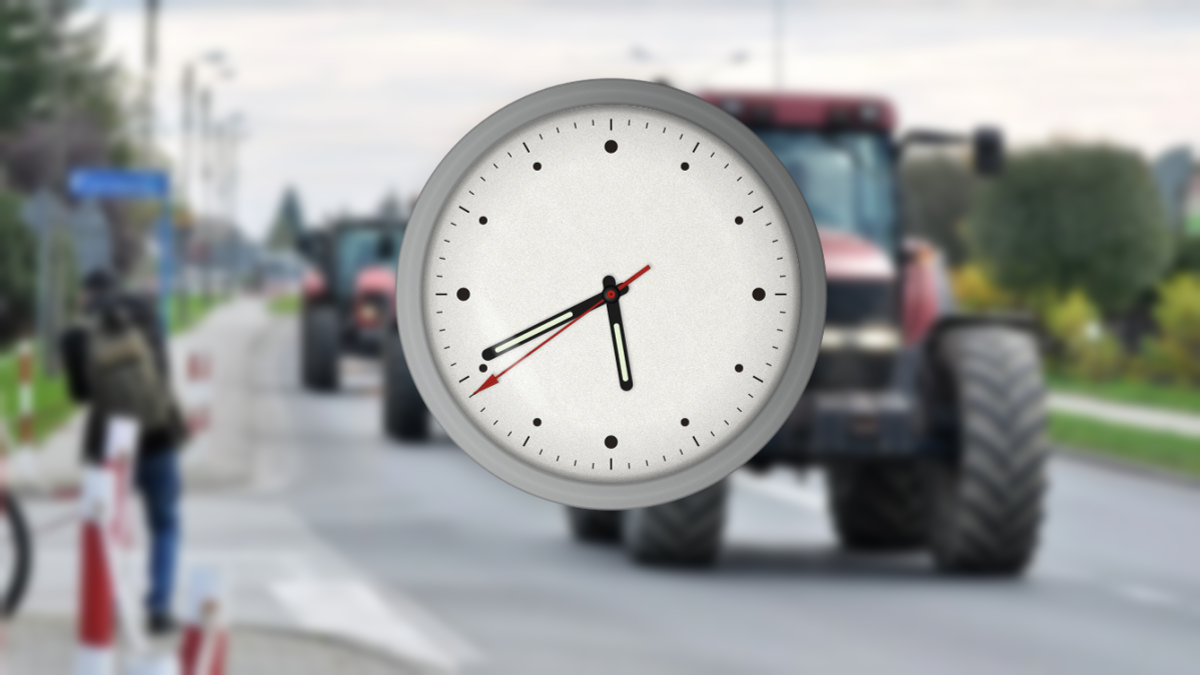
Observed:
5h40m39s
